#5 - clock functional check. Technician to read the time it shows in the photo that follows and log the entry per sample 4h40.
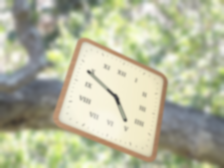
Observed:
4h49
